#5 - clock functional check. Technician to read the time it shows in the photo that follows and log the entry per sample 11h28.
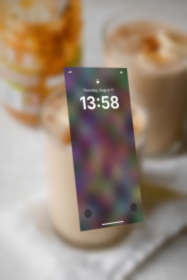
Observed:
13h58
